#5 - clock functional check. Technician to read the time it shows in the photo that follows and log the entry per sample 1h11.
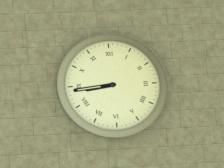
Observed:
8h44
